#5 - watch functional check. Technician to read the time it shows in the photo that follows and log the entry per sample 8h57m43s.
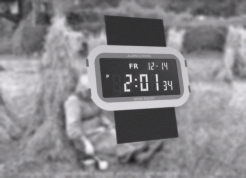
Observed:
2h01m34s
